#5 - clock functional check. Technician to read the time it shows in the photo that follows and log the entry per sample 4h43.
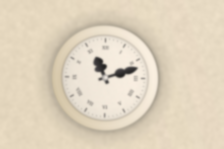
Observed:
11h12
